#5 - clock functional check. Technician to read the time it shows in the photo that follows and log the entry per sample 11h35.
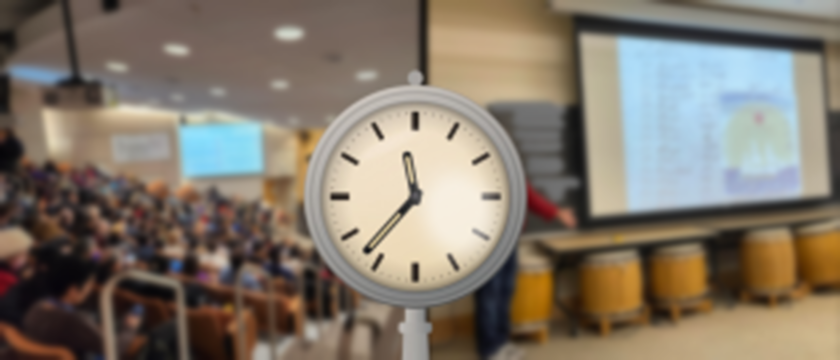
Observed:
11h37
